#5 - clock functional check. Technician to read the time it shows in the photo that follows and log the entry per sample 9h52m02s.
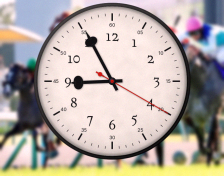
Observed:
8h55m20s
